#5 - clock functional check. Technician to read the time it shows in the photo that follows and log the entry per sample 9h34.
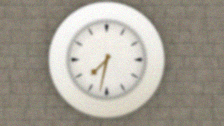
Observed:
7h32
